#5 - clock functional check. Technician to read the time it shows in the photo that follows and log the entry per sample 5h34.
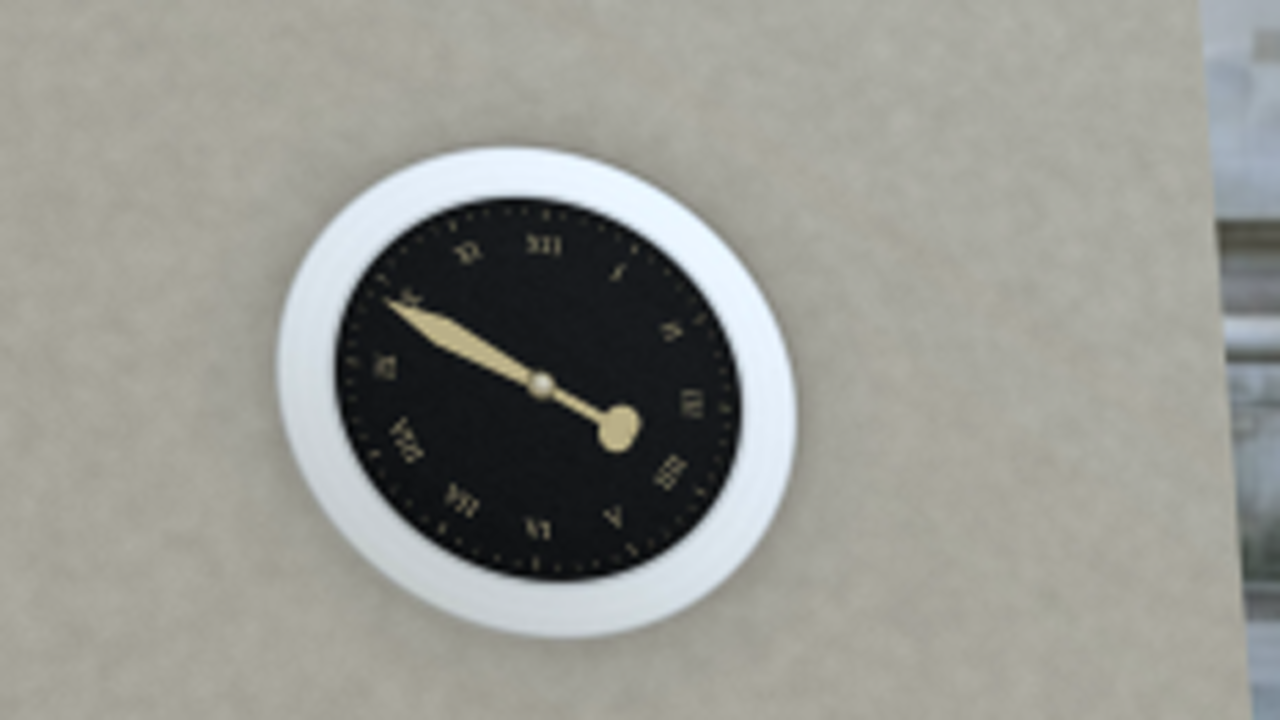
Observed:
3h49
